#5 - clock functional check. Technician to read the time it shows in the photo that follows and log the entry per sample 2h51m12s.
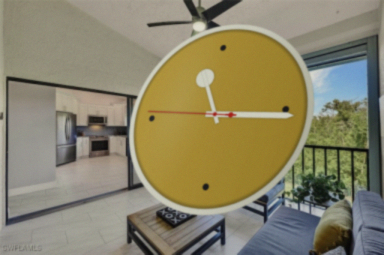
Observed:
11h15m46s
